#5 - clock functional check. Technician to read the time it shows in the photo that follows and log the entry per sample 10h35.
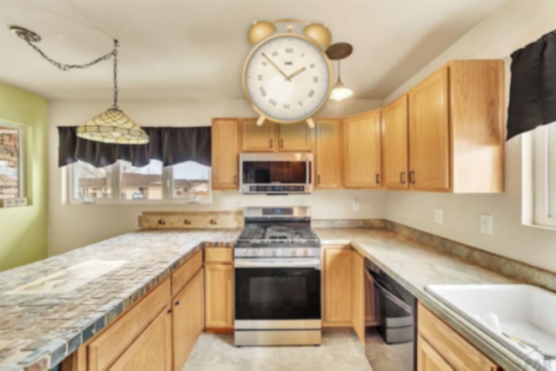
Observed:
1h52
